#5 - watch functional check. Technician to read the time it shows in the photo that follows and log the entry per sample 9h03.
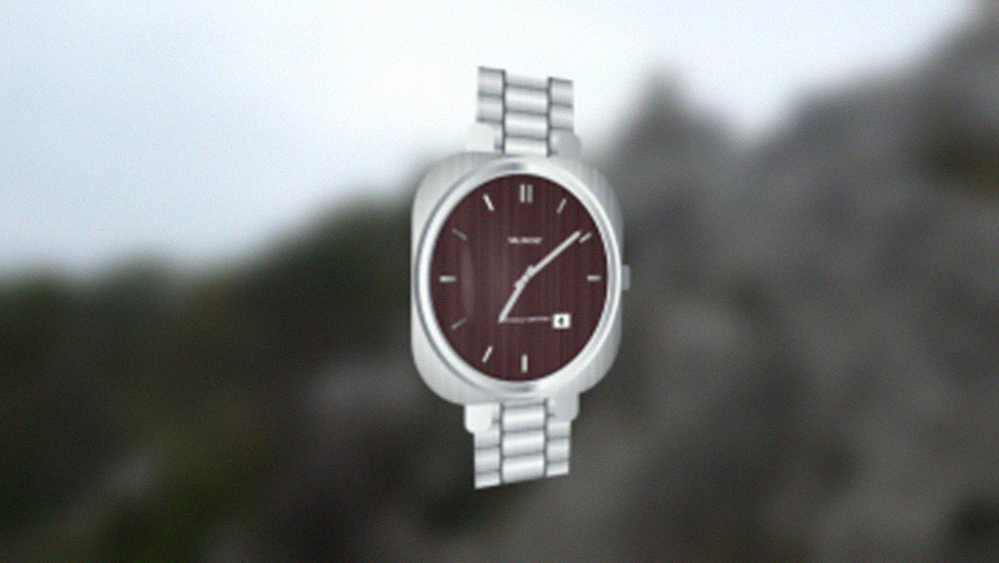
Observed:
7h09
